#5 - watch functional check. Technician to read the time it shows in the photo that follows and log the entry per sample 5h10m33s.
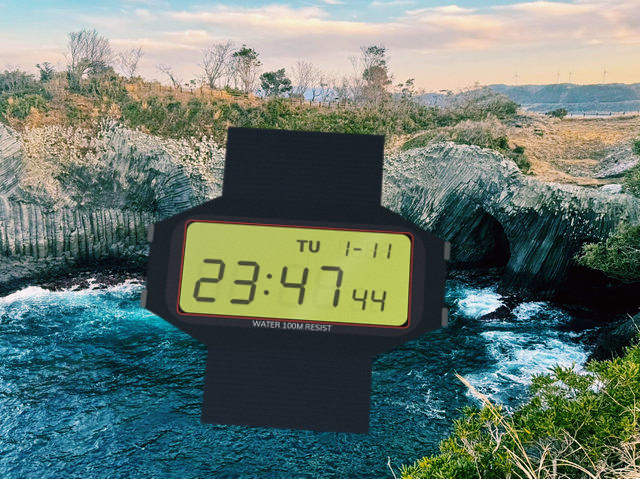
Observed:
23h47m44s
